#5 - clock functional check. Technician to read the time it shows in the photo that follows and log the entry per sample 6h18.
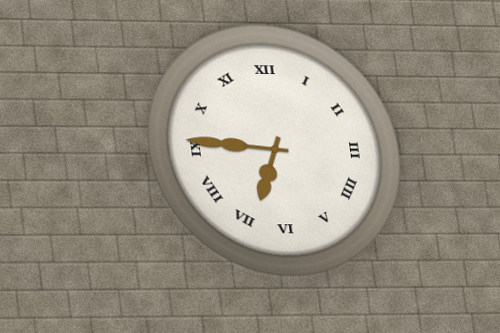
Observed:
6h46
